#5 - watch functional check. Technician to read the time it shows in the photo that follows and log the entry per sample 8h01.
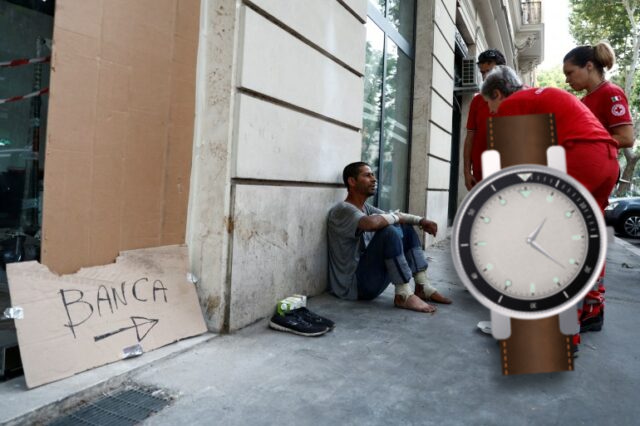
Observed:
1h22
